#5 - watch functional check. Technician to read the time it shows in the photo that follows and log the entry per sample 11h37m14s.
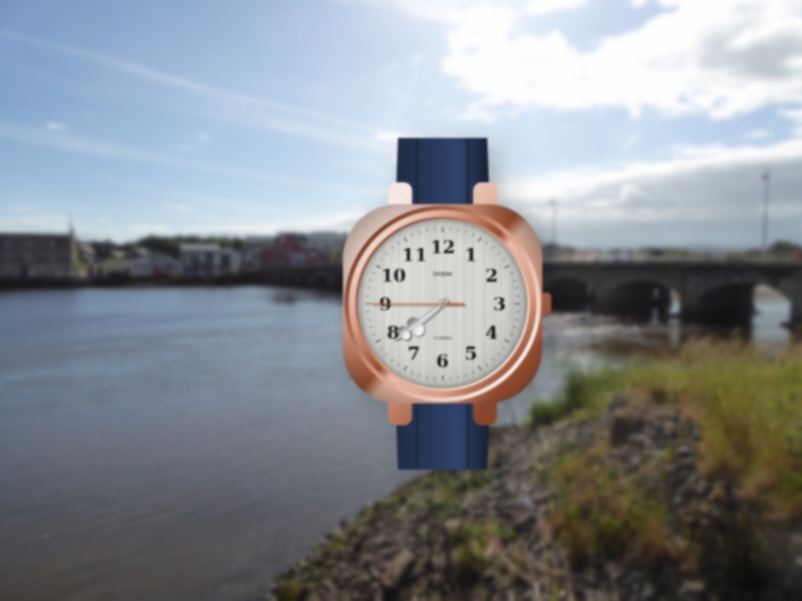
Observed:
7h38m45s
